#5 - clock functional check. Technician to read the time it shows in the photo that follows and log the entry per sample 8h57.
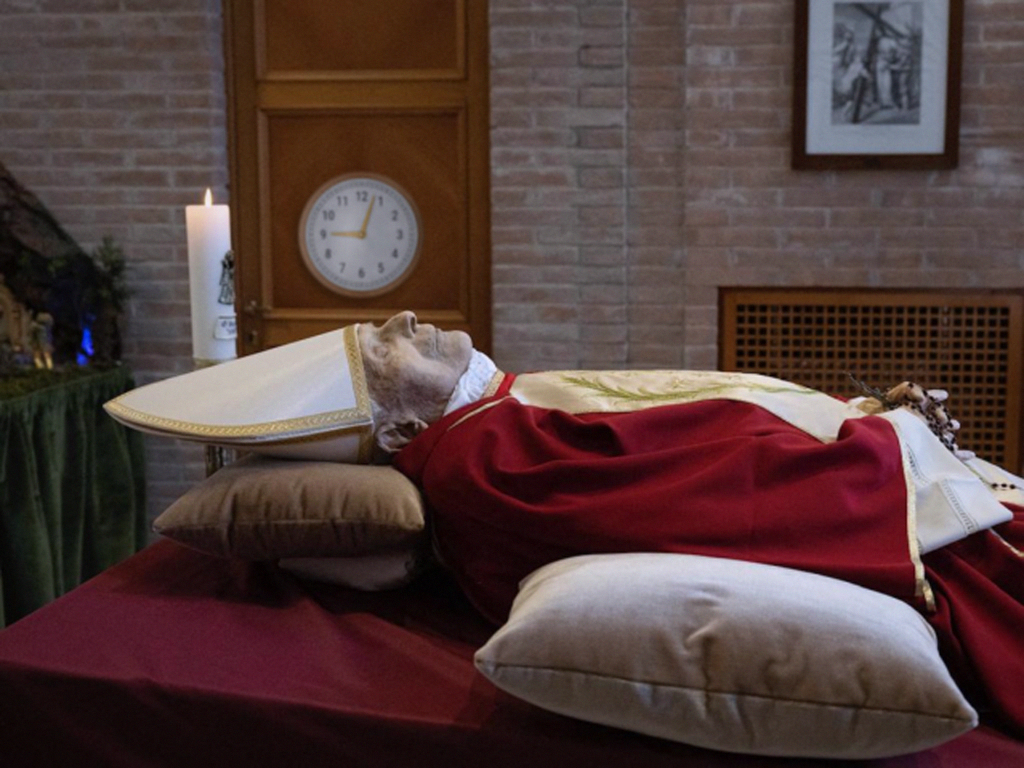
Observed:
9h03
